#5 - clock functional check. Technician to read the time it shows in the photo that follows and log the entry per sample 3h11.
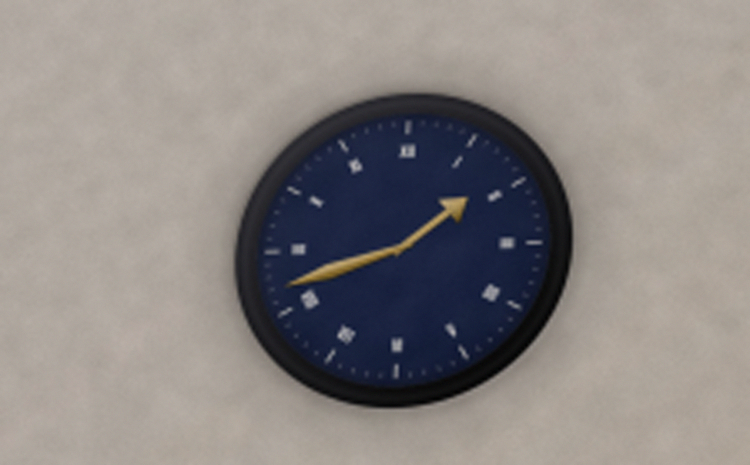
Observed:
1h42
